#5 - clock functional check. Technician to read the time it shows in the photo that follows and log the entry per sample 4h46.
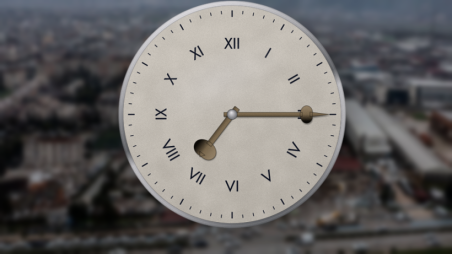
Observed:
7h15
